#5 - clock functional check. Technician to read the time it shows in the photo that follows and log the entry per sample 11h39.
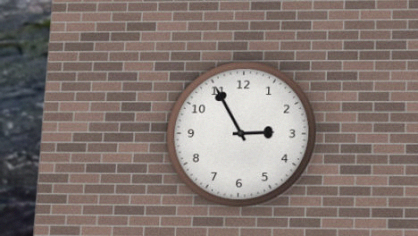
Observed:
2h55
